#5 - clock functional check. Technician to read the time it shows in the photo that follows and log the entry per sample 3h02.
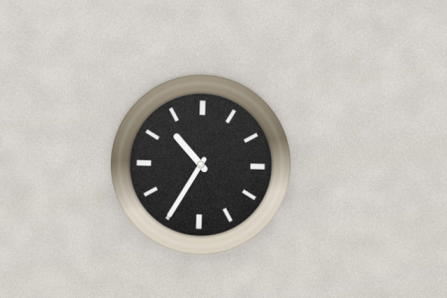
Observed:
10h35
